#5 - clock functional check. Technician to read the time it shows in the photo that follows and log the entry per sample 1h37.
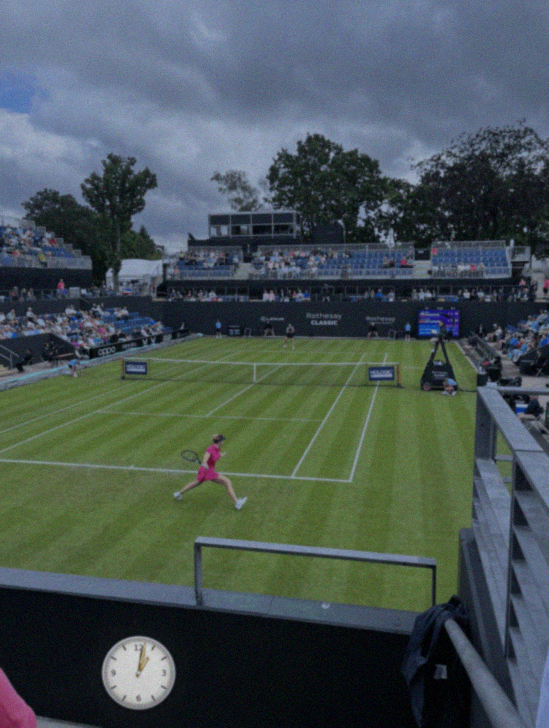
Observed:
1h02
